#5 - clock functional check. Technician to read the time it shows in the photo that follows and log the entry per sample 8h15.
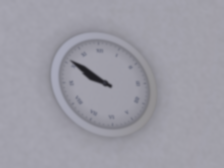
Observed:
9h51
